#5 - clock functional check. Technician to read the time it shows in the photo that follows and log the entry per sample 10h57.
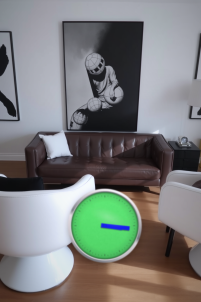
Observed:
3h16
